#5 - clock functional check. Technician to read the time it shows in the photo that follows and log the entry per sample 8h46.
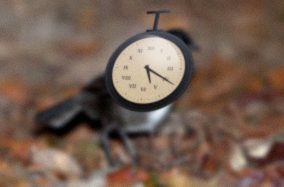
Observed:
5h20
